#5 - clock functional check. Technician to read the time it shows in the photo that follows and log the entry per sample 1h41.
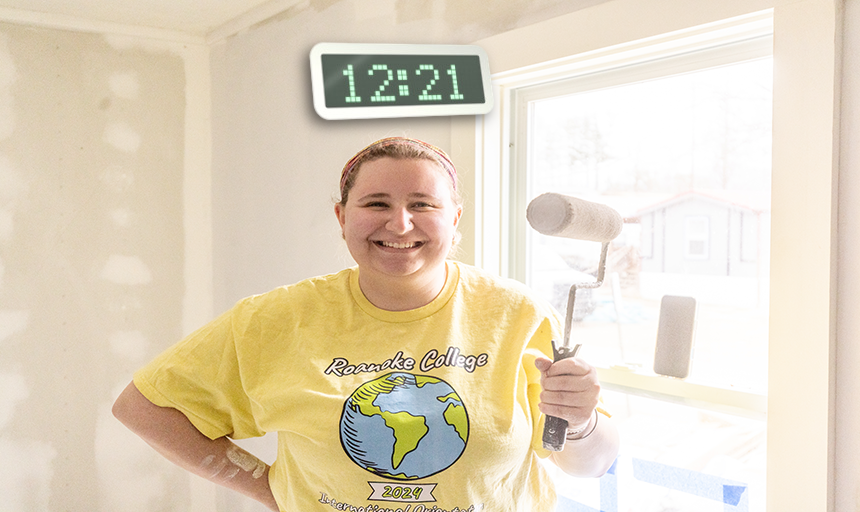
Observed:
12h21
